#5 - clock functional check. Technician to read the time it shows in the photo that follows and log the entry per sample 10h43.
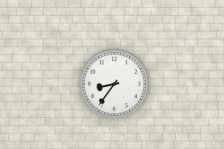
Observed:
8h36
